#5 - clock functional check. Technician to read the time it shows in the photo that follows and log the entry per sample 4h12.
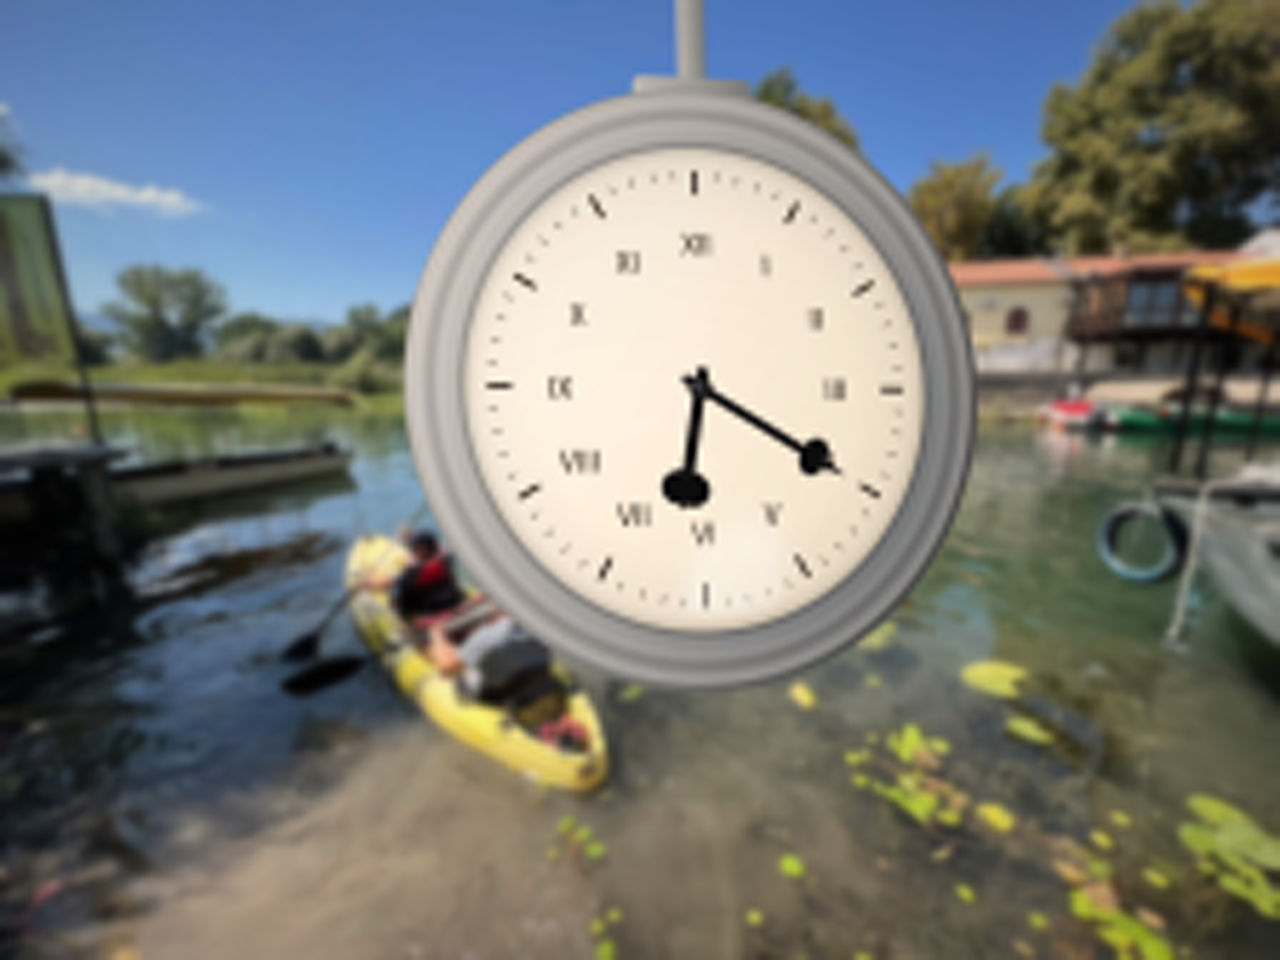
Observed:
6h20
